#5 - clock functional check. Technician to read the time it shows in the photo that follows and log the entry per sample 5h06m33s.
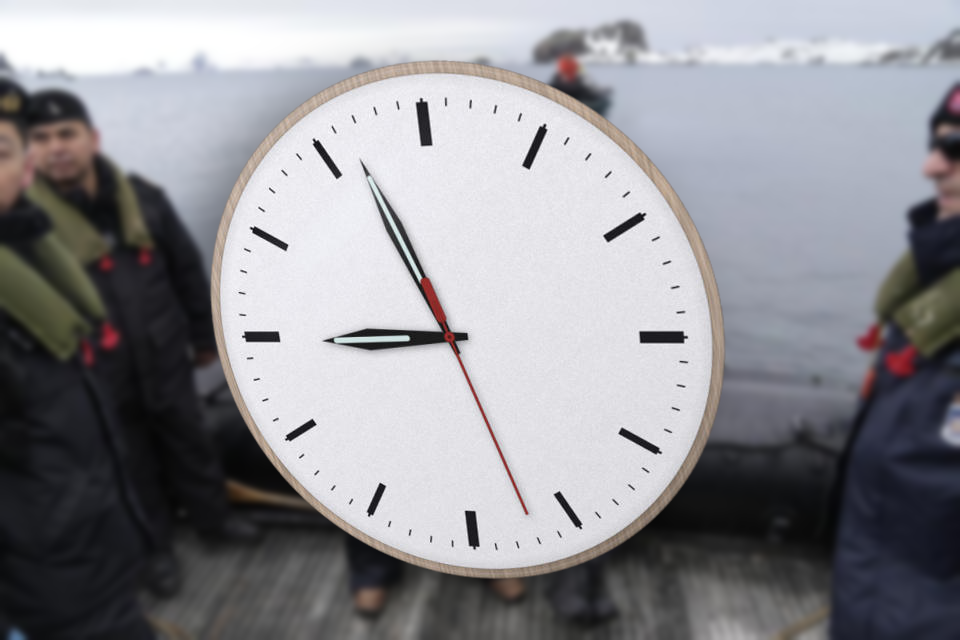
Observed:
8h56m27s
